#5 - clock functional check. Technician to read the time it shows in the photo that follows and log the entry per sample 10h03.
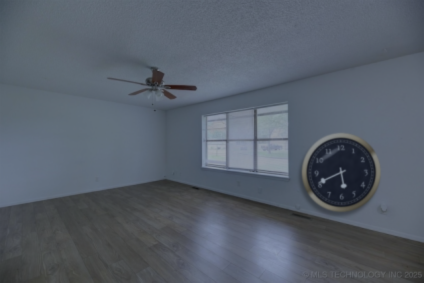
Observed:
5h41
